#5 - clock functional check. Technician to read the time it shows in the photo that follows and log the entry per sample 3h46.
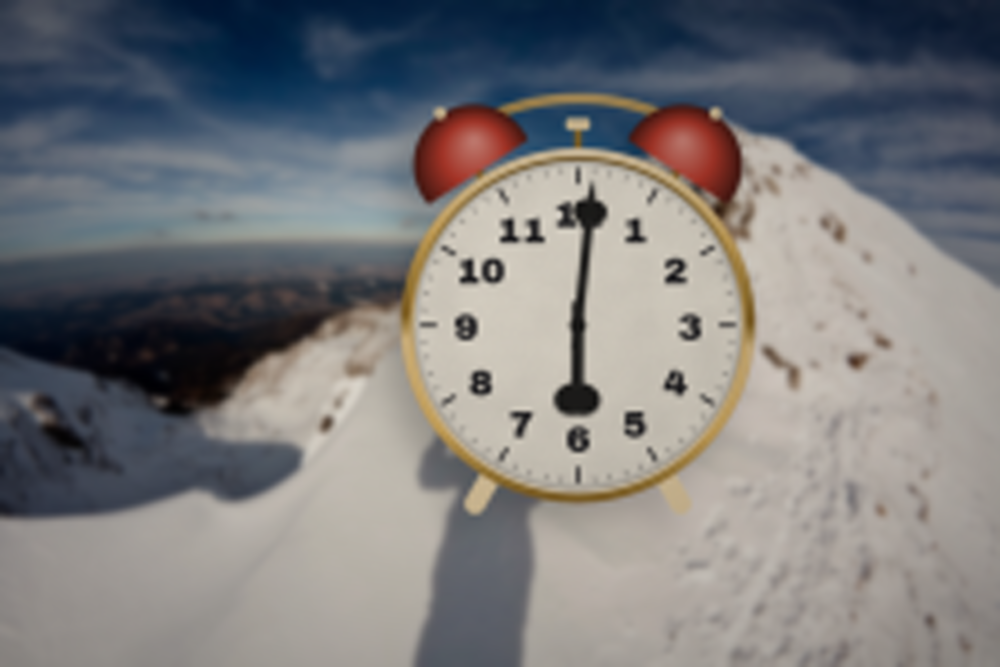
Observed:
6h01
